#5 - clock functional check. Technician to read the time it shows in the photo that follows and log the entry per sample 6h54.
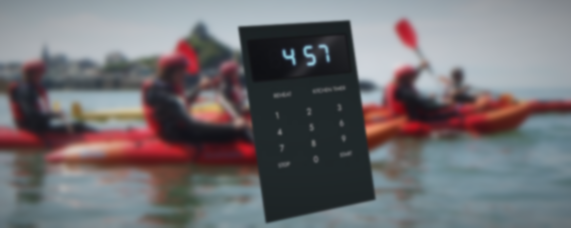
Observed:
4h57
